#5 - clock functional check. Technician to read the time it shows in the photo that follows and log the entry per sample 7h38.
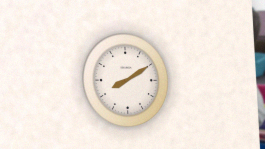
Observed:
8h10
